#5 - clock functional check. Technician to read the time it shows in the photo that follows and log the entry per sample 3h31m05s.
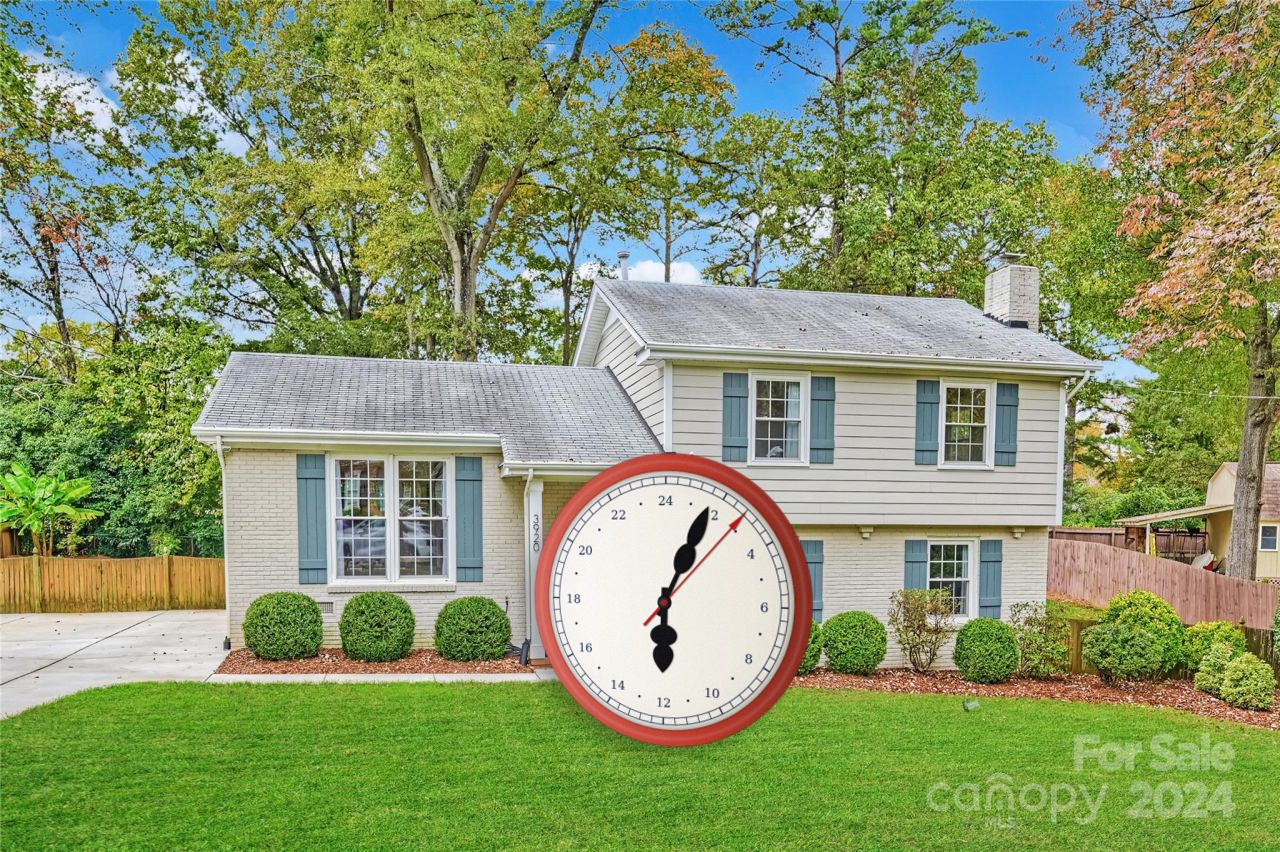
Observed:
12h04m07s
